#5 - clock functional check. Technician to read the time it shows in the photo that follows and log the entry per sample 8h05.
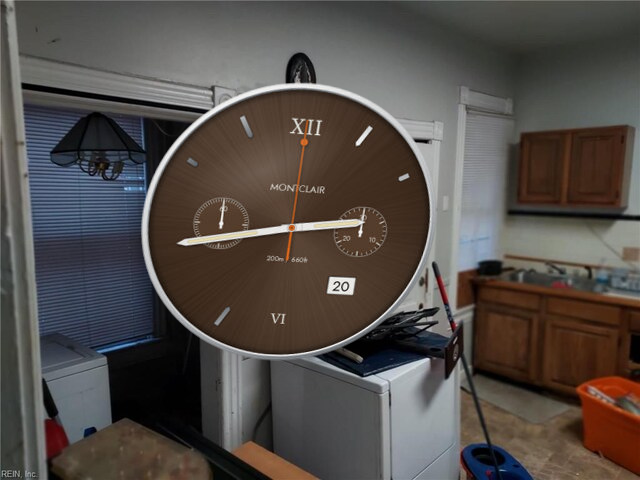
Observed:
2h43
